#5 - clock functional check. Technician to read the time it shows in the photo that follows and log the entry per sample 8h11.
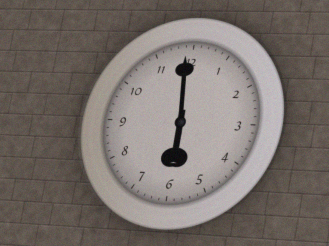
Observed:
5h59
